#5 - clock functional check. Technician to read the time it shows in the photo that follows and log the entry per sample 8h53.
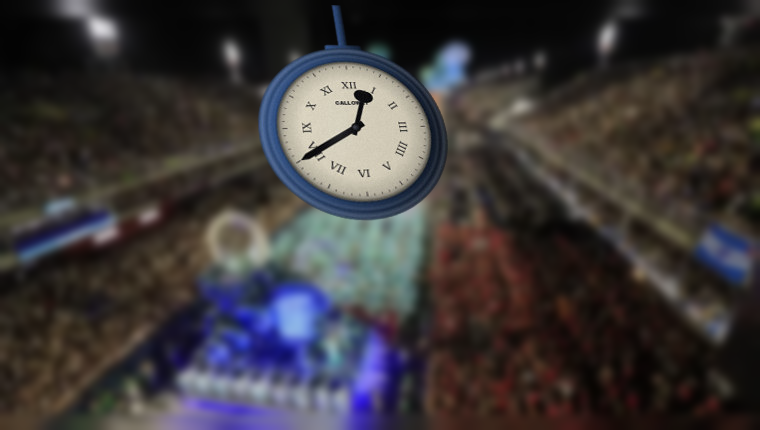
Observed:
12h40
